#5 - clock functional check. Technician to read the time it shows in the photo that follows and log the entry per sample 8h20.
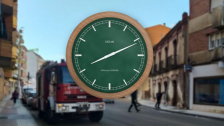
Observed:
8h11
